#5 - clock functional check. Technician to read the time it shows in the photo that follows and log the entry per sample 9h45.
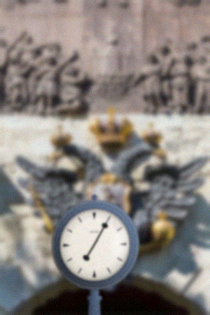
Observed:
7h05
